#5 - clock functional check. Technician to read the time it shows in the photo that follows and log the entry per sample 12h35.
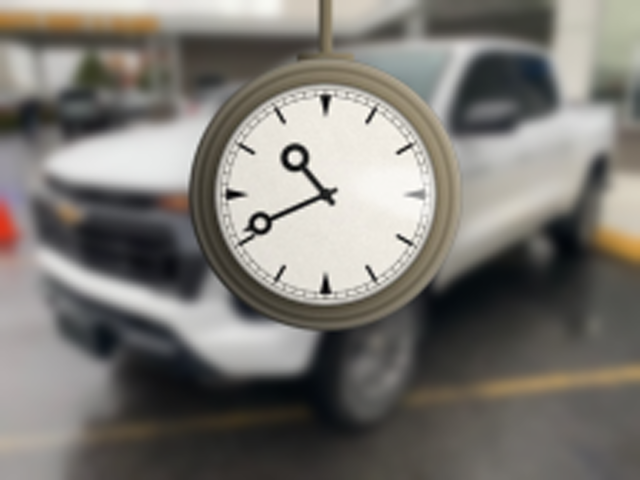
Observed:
10h41
